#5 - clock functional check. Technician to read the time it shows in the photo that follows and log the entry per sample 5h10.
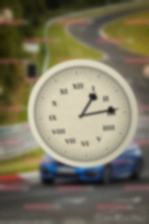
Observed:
1h14
